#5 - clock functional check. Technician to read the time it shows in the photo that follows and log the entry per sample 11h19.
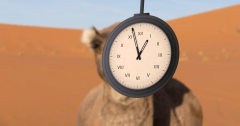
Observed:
12h57
